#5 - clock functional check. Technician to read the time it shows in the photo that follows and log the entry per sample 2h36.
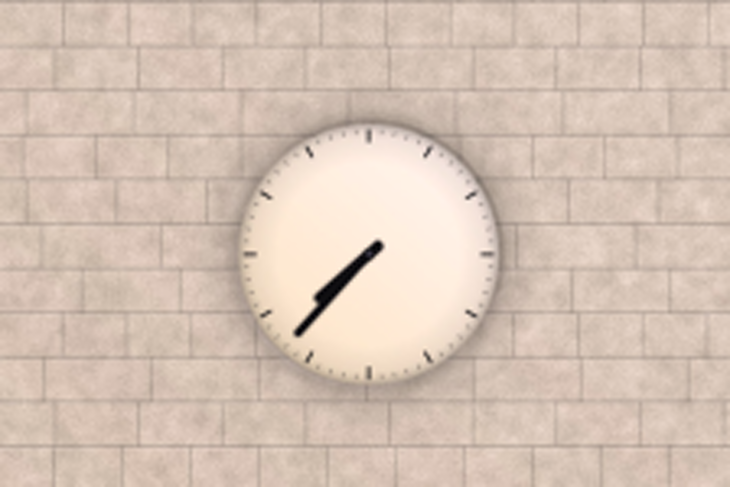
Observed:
7h37
